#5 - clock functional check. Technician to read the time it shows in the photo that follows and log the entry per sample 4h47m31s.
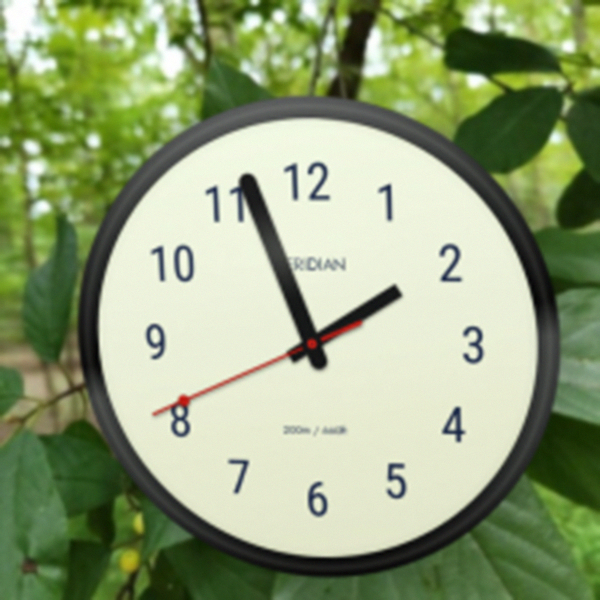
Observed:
1h56m41s
